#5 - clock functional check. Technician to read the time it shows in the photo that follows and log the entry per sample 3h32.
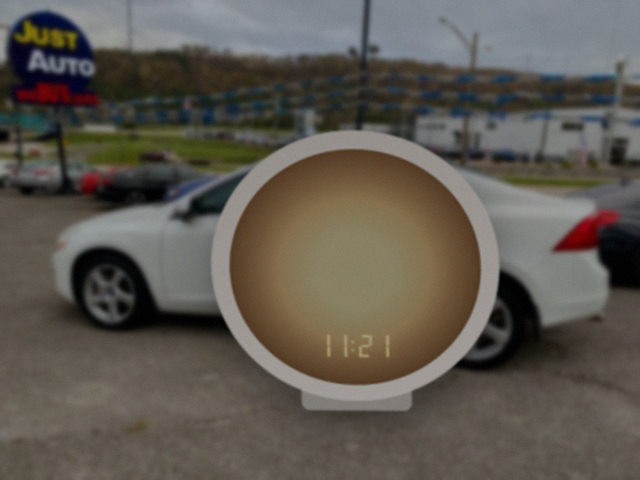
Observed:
11h21
